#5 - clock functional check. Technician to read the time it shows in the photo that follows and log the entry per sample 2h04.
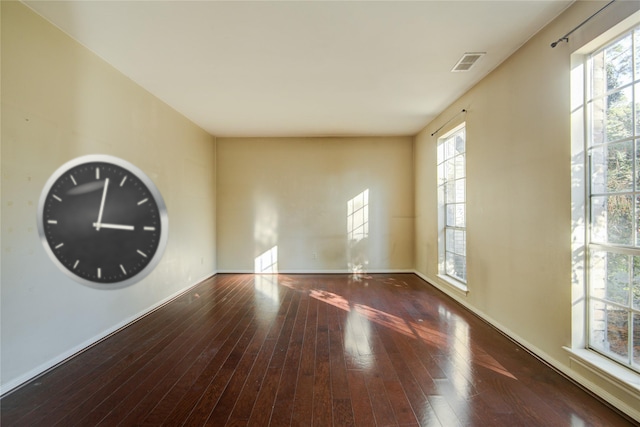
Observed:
3h02
